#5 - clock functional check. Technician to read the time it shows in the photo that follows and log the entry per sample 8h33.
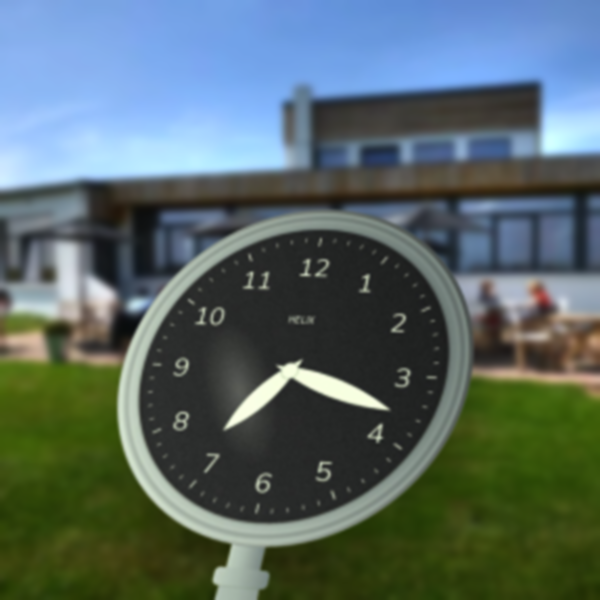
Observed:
7h18
